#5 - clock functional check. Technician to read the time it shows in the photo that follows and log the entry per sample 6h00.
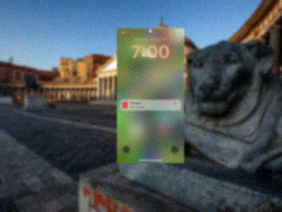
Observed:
7h00
